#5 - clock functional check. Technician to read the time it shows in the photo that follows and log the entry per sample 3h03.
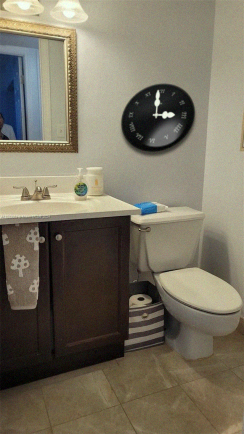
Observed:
2h59
